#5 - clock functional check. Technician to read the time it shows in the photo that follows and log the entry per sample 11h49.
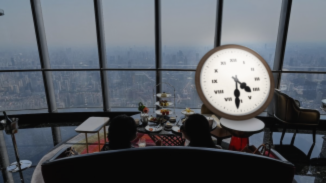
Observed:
4h31
